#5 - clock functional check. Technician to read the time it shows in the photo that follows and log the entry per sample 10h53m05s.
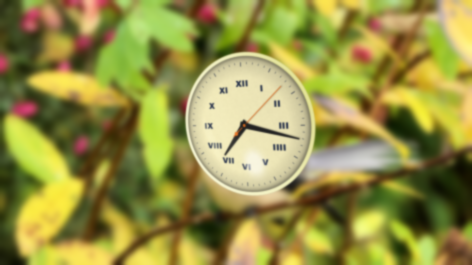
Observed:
7h17m08s
